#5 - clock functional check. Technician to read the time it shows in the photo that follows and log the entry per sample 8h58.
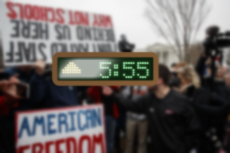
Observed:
5h55
